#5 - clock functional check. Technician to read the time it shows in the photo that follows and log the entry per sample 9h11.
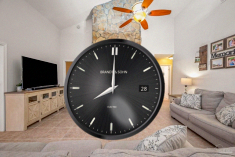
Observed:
8h00
